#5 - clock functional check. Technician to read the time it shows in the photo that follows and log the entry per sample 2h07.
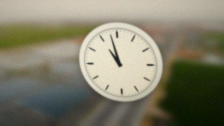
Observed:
10h58
